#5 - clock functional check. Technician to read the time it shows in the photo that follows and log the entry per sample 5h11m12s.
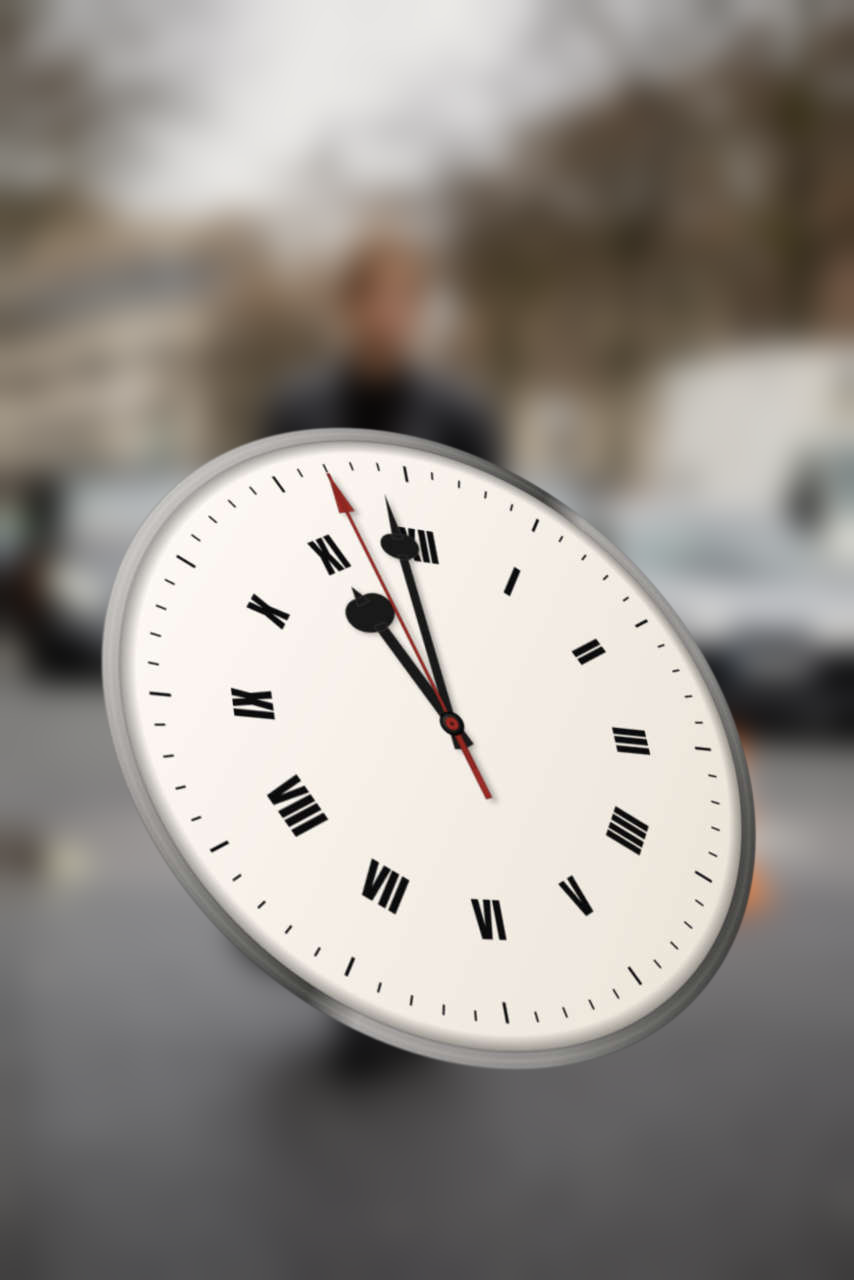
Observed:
10h58m57s
